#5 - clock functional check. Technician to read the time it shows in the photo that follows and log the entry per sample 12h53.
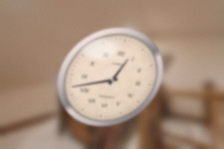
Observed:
12h42
